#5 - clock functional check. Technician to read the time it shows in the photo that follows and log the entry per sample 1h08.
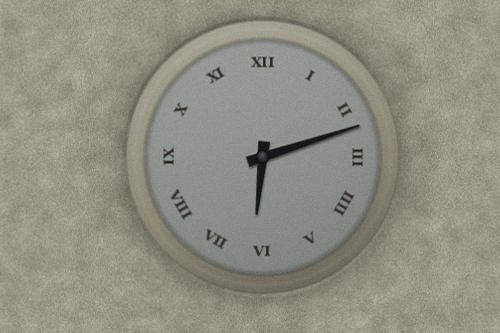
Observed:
6h12
